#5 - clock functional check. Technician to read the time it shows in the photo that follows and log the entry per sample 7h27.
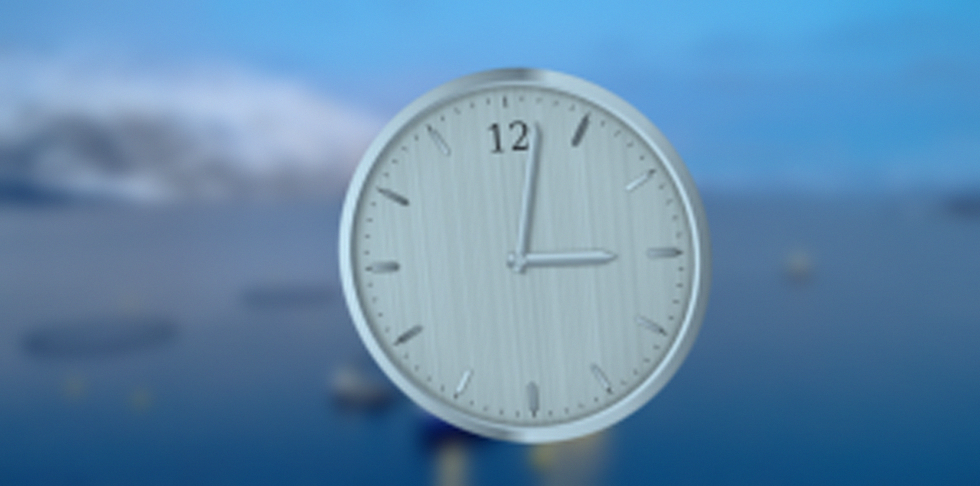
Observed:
3h02
